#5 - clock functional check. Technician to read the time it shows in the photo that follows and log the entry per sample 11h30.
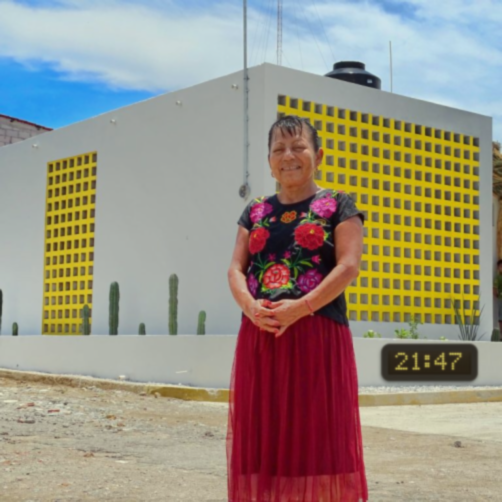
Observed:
21h47
